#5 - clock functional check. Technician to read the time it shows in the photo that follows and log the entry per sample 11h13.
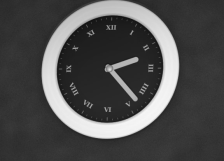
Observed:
2h23
